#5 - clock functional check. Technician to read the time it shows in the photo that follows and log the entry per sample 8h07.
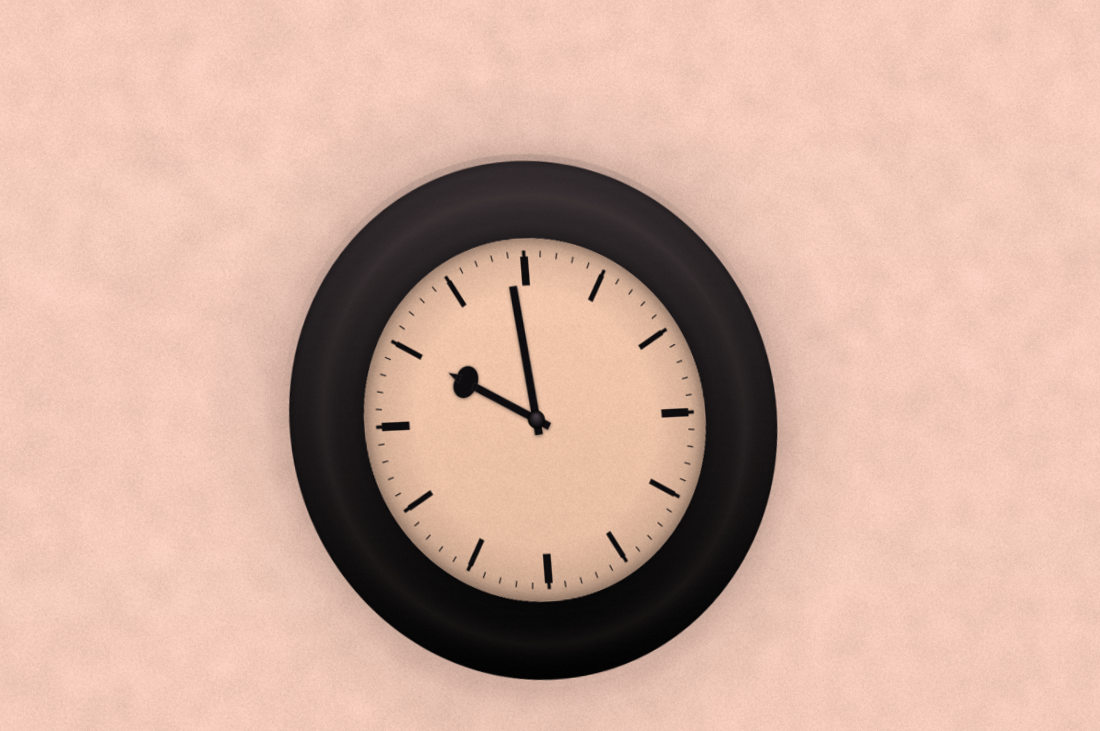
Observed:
9h59
